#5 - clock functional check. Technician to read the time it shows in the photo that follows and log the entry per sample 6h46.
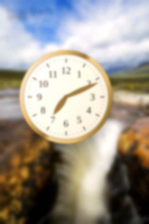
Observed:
7h11
